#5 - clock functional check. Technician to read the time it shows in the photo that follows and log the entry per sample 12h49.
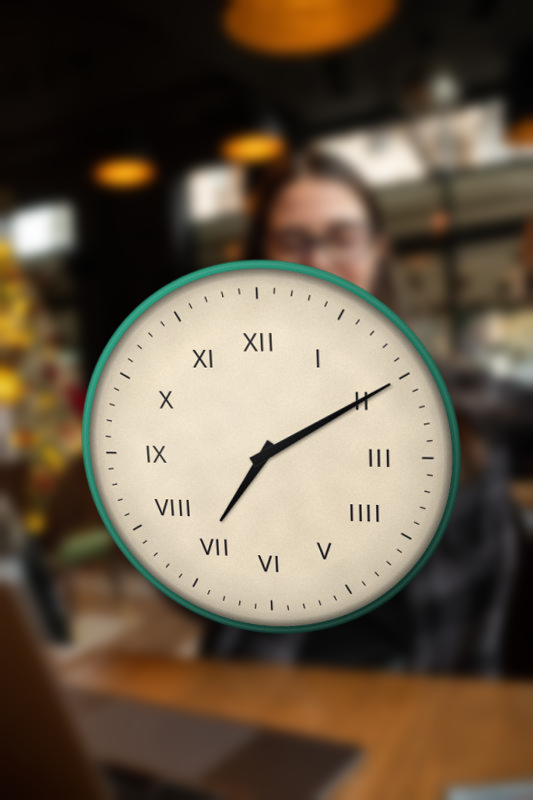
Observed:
7h10
